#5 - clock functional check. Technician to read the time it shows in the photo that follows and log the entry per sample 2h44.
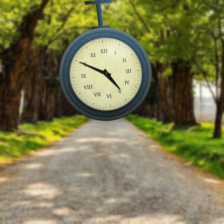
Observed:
4h50
